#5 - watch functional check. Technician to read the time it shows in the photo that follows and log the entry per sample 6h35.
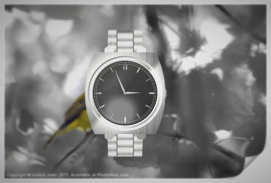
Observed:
2h56
